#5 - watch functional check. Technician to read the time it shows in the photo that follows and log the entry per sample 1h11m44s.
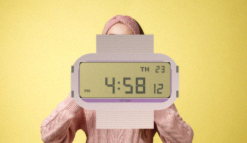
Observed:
4h58m12s
